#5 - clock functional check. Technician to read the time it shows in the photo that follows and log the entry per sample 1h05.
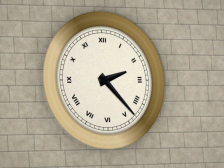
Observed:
2h23
